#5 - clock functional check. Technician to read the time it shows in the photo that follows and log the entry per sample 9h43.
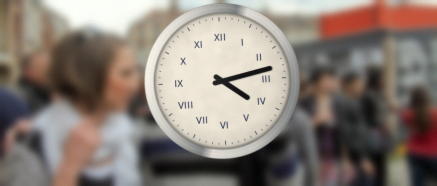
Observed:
4h13
